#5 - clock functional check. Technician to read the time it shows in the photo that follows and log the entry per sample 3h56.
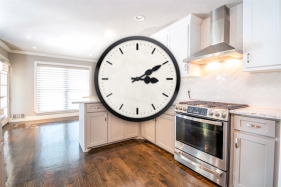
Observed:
3h10
